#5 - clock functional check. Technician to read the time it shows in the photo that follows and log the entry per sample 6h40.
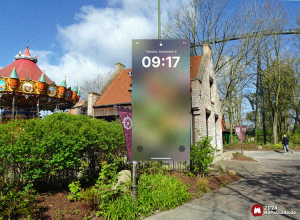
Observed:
9h17
